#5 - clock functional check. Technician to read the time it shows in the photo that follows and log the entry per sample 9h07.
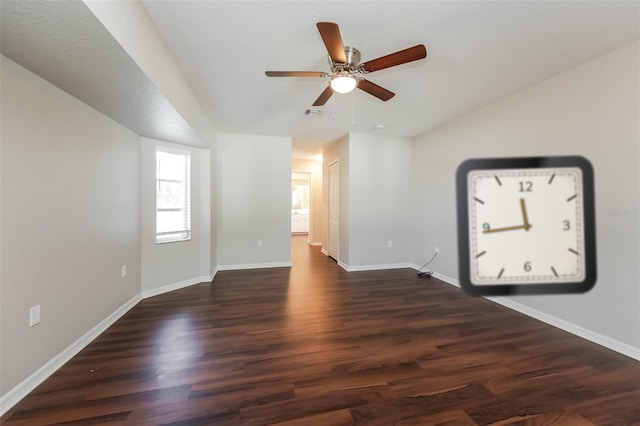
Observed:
11h44
